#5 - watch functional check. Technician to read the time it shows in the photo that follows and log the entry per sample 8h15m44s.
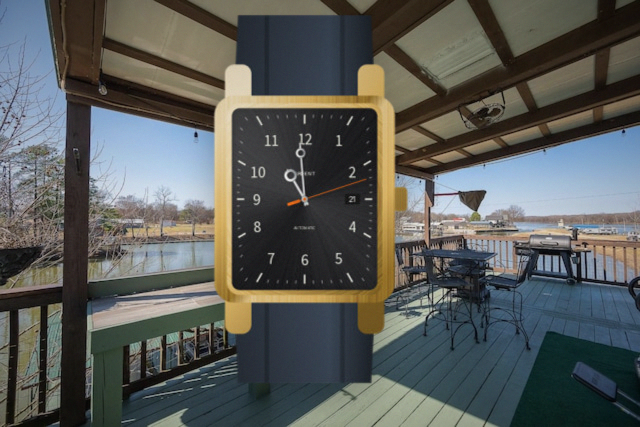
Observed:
10h59m12s
